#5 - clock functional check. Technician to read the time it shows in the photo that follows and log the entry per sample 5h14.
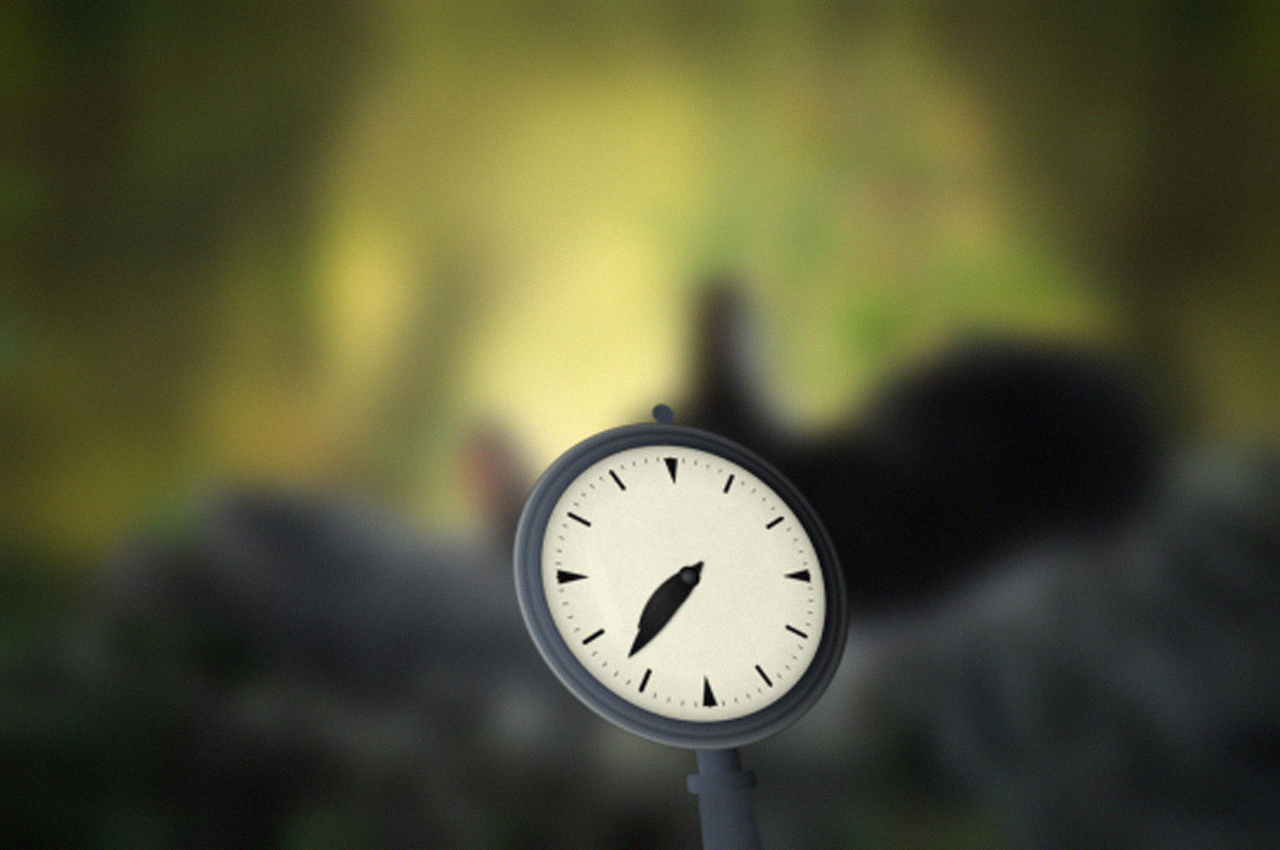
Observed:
7h37
